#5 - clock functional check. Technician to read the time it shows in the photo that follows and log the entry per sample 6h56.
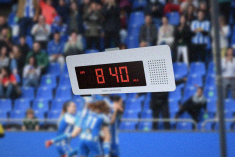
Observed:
8h40
